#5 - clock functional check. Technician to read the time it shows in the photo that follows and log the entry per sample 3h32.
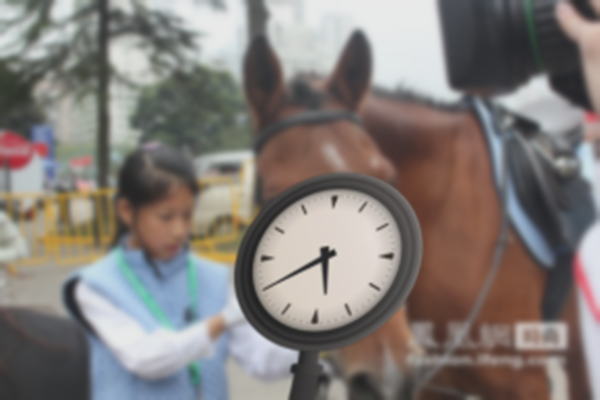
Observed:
5h40
